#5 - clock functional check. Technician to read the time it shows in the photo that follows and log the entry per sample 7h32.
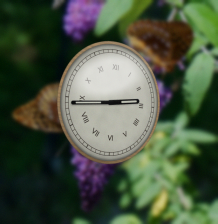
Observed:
2h44
